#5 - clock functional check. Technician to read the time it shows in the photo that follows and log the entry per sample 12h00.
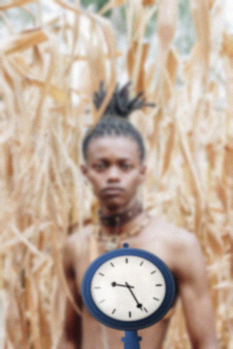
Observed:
9h26
